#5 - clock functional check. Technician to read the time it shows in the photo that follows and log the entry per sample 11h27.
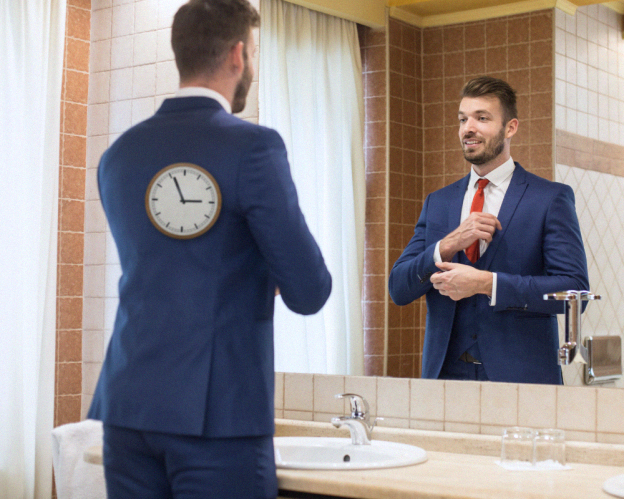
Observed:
2h56
